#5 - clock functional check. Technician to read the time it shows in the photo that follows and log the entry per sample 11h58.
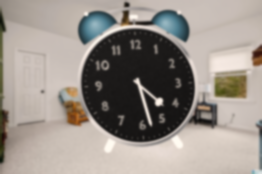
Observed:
4h28
